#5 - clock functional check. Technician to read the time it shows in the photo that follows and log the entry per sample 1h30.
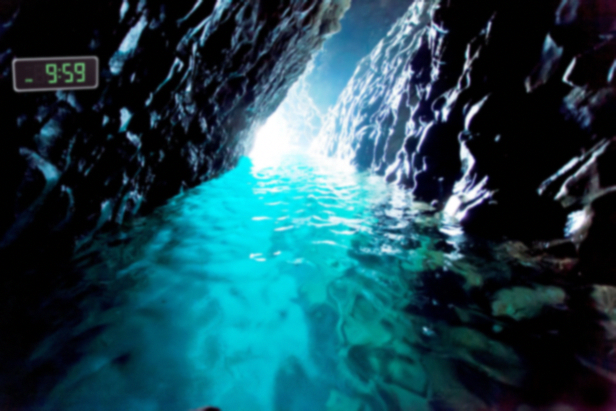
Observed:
9h59
